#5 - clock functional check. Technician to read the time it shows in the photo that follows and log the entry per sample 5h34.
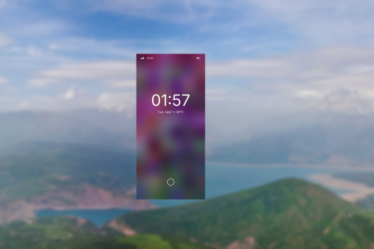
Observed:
1h57
